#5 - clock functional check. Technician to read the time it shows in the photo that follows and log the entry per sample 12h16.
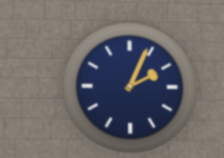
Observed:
2h04
